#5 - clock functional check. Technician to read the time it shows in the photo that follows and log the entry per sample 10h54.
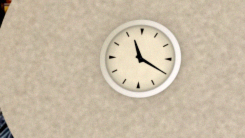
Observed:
11h20
